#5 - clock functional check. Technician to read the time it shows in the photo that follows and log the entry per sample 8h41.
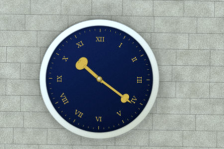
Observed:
10h21
